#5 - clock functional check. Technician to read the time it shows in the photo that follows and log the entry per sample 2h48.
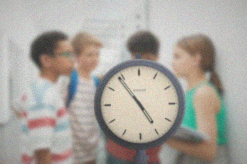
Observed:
4h54
